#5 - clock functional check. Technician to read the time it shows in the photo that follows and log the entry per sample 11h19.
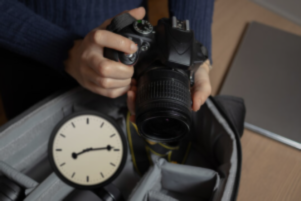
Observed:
8h14
